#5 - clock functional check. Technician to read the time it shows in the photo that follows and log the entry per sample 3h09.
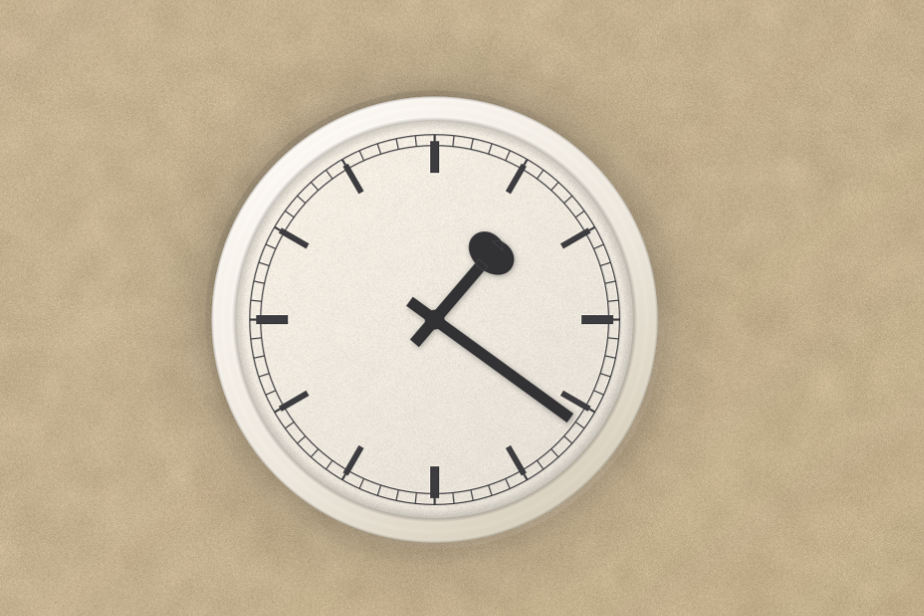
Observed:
1h21
